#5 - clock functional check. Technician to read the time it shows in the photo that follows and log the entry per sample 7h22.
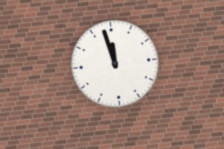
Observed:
11h58
